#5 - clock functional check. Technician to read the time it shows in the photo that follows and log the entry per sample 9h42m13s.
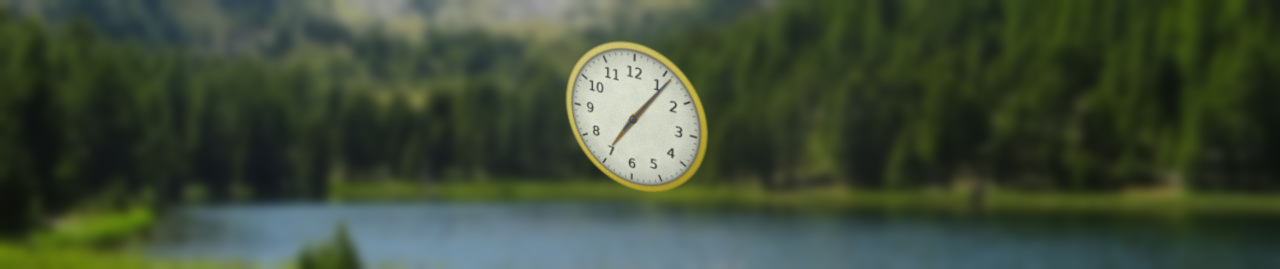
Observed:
7h06m06s
